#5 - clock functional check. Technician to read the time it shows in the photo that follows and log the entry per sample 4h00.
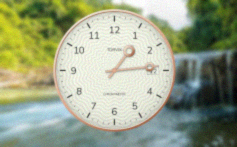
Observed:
1h14
